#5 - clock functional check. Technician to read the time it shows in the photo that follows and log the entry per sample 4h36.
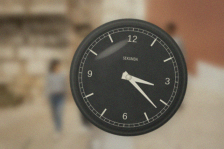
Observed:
3h22
